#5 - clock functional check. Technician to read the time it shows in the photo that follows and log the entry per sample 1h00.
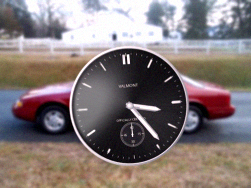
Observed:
3h24
